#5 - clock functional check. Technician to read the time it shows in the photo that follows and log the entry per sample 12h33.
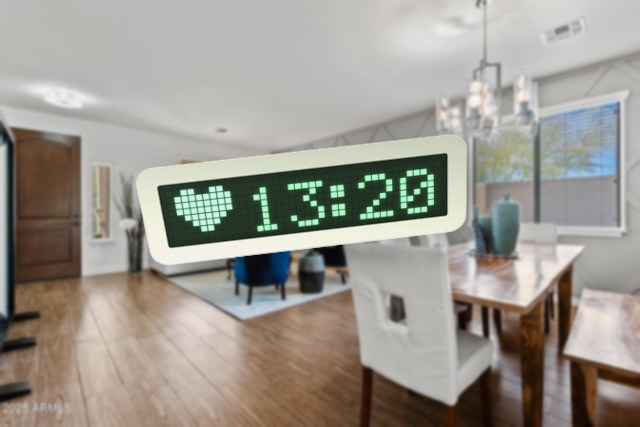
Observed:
13h20
